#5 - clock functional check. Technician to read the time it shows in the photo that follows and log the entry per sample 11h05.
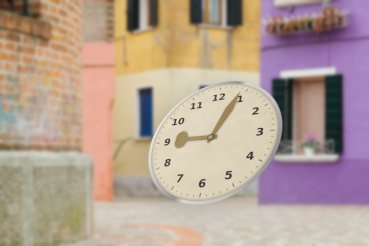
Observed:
9h04
